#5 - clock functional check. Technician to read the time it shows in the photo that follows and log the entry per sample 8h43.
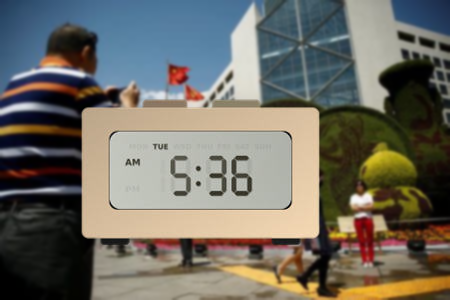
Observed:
5h36
